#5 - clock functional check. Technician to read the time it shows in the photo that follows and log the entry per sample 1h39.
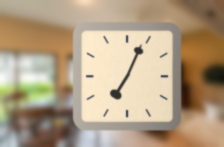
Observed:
7h04
